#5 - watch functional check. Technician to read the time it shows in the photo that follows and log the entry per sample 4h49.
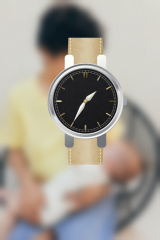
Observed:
1h35
